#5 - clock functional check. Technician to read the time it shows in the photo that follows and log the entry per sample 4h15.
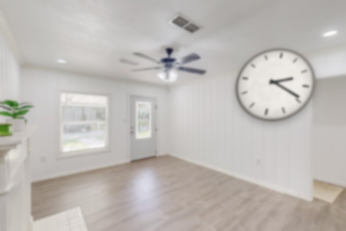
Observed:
2h19
